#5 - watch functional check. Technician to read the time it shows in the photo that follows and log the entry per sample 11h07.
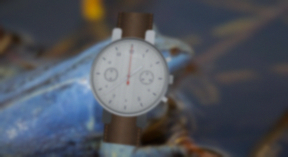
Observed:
1h38
